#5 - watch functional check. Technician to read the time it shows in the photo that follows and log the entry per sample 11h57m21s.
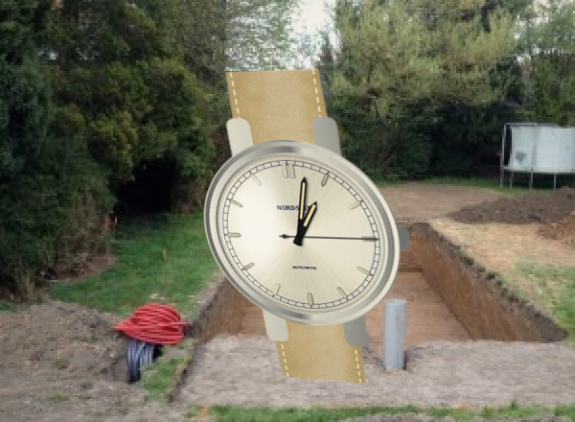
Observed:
1h02m15s
